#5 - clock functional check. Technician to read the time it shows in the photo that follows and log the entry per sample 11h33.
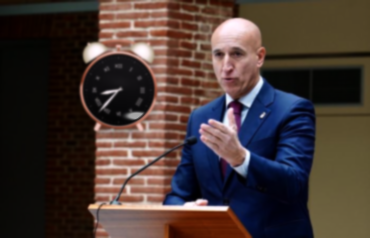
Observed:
8h37
